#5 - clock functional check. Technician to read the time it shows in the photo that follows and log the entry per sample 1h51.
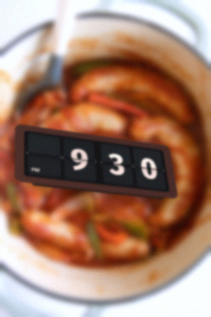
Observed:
9h30
